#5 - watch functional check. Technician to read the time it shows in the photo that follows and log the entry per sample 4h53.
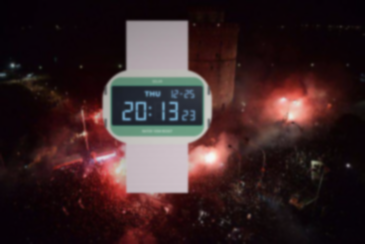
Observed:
20h13
